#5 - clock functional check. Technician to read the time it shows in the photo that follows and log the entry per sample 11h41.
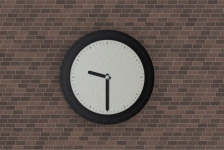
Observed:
9h30
